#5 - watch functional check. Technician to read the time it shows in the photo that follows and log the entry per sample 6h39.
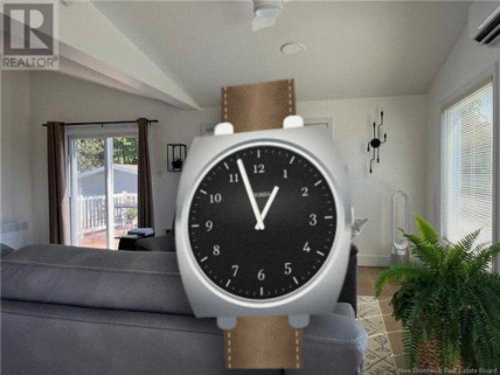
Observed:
12h57
